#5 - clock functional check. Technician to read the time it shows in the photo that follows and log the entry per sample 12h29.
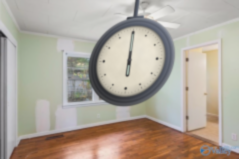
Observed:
6h00
